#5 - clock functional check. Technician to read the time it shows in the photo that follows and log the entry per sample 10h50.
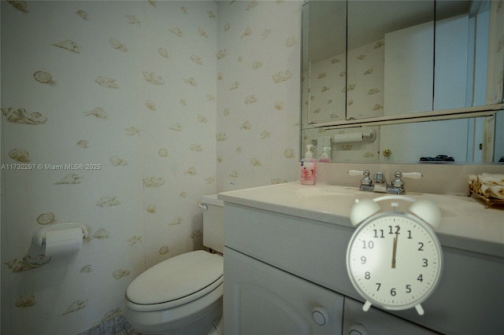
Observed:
12h01
